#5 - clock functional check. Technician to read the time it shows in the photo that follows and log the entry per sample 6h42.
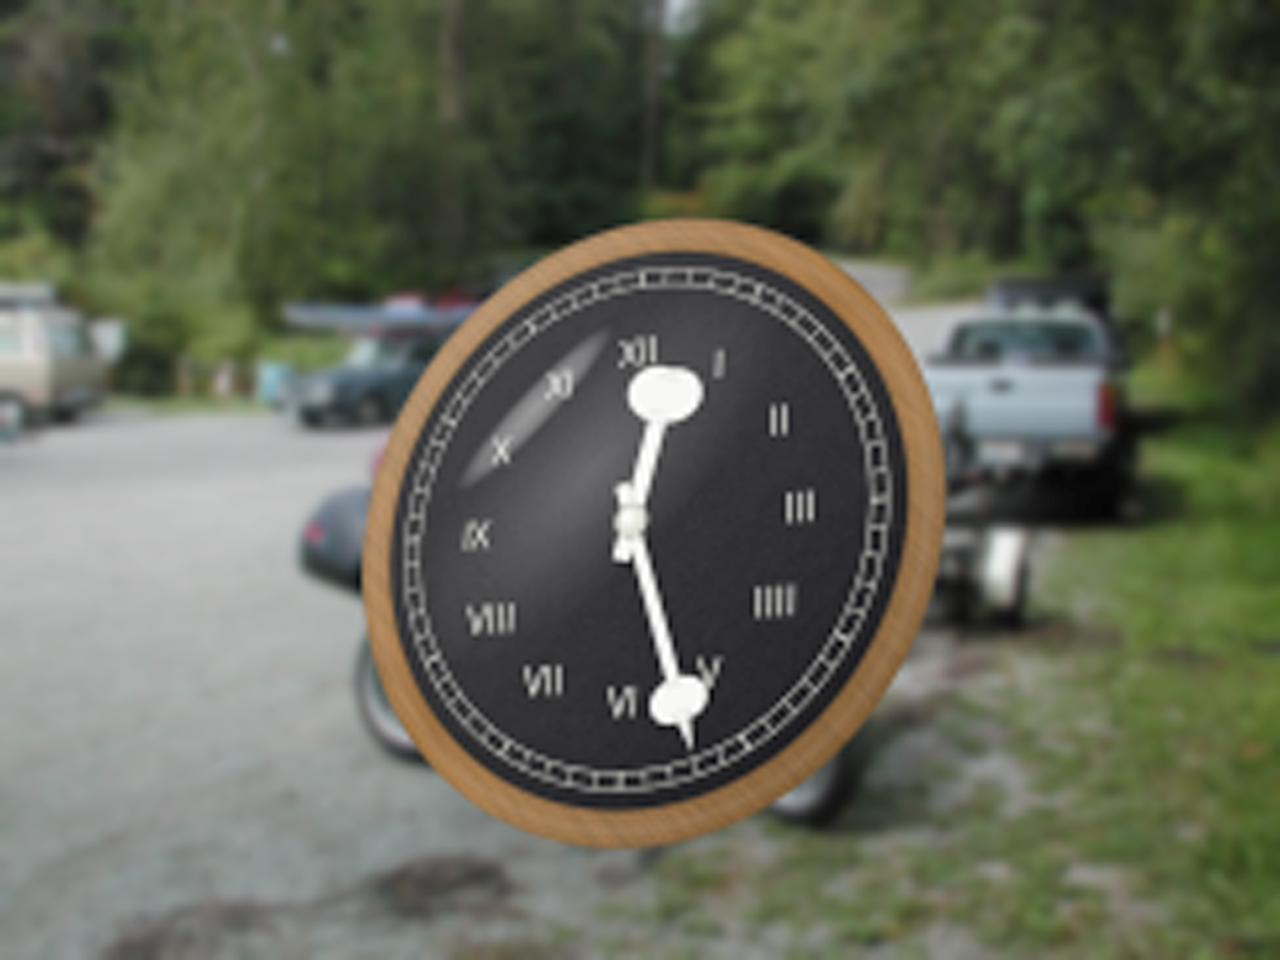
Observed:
12h27
